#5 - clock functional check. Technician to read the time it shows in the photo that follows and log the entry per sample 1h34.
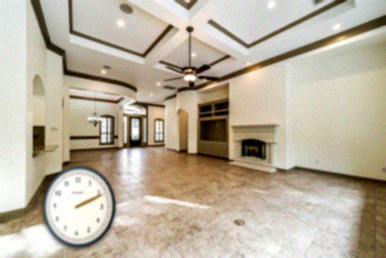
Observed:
2h11
